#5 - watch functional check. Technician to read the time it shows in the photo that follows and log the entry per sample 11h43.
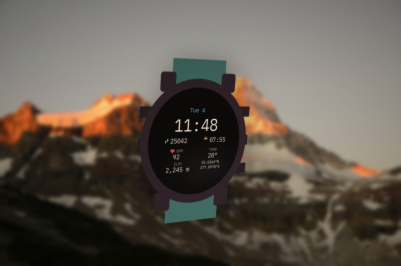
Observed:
11h48
